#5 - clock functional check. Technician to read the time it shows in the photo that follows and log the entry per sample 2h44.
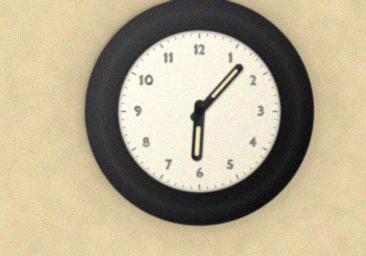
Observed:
6h07
